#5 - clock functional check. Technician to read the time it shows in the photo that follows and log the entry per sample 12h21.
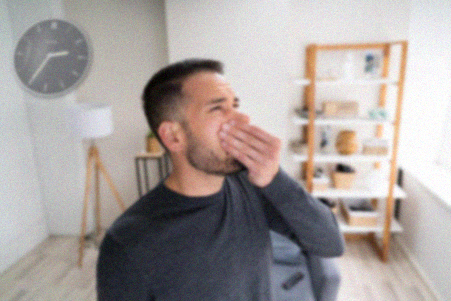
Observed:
2h35
